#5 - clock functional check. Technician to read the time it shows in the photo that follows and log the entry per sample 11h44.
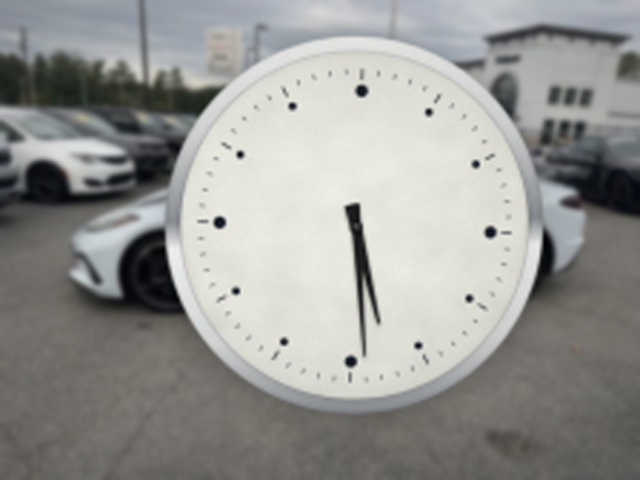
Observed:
5h29
